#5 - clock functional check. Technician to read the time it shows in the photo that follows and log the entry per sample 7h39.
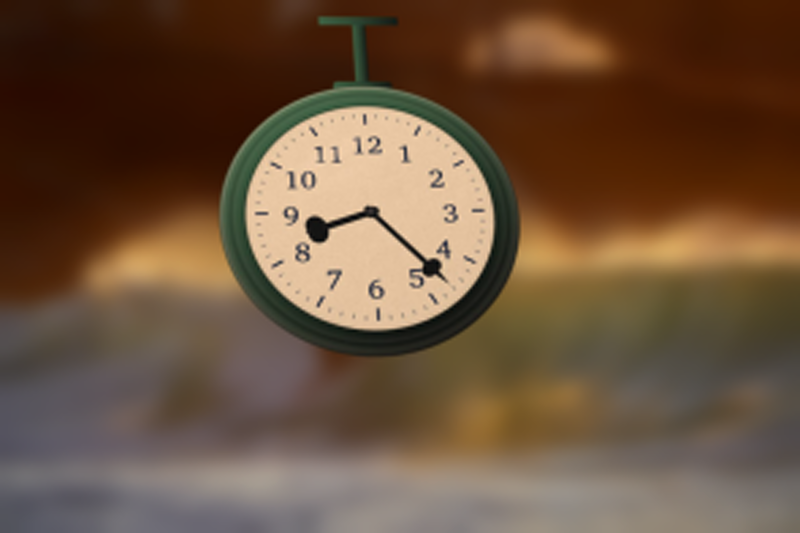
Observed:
8h23
